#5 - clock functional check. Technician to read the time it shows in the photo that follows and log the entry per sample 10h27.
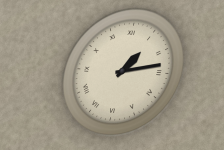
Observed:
1h13
